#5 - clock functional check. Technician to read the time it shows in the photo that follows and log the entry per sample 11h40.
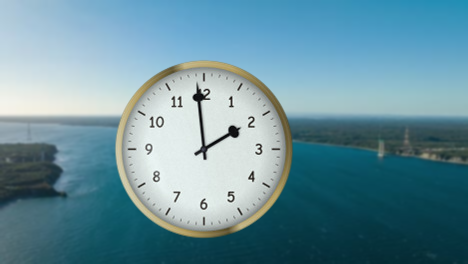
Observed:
1h59
